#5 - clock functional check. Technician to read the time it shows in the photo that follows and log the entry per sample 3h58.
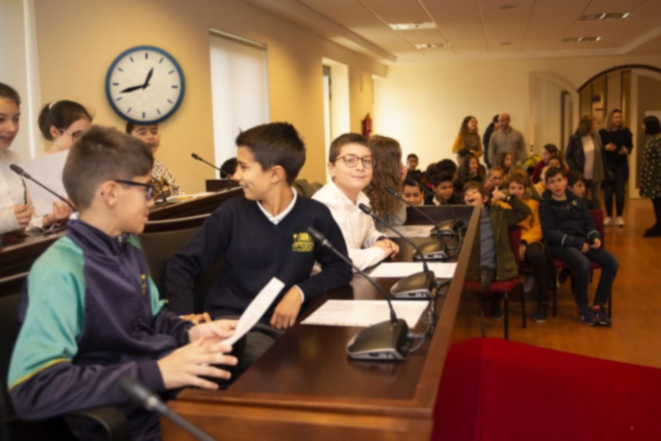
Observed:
12h42
